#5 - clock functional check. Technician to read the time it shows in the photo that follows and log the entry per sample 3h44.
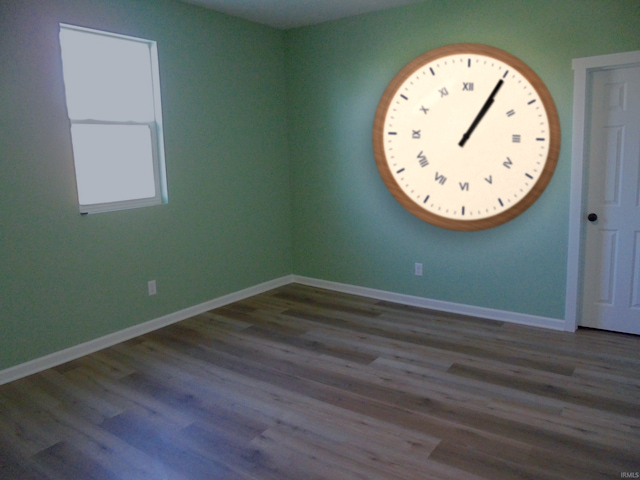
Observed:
1h05
